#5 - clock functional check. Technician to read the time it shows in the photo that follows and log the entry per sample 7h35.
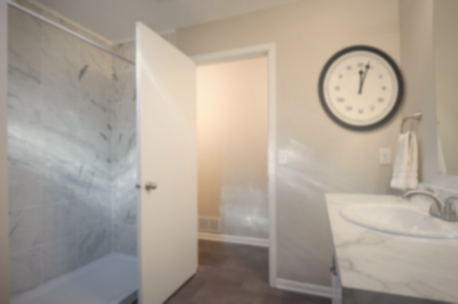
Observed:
12h03
